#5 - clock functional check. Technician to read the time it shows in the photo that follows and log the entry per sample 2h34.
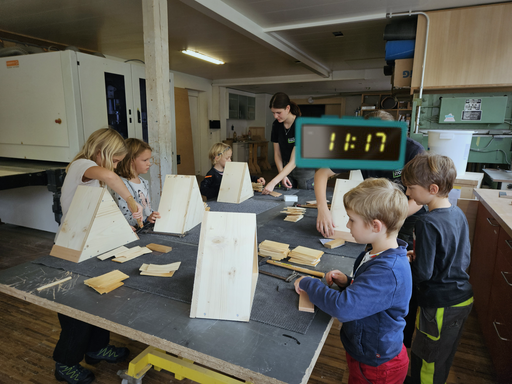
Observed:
11h17
